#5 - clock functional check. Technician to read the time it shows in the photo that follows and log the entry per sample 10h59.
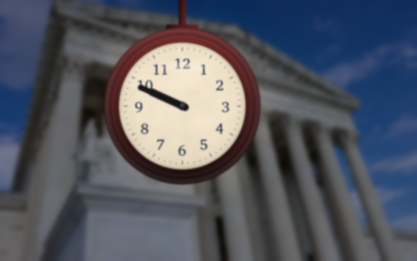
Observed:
9h49
